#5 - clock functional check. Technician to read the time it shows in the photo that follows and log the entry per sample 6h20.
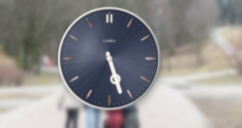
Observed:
5h27
